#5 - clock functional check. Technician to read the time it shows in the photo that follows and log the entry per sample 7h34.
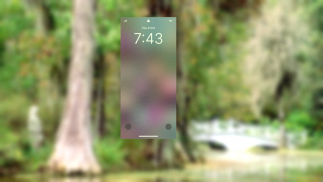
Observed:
7h43
